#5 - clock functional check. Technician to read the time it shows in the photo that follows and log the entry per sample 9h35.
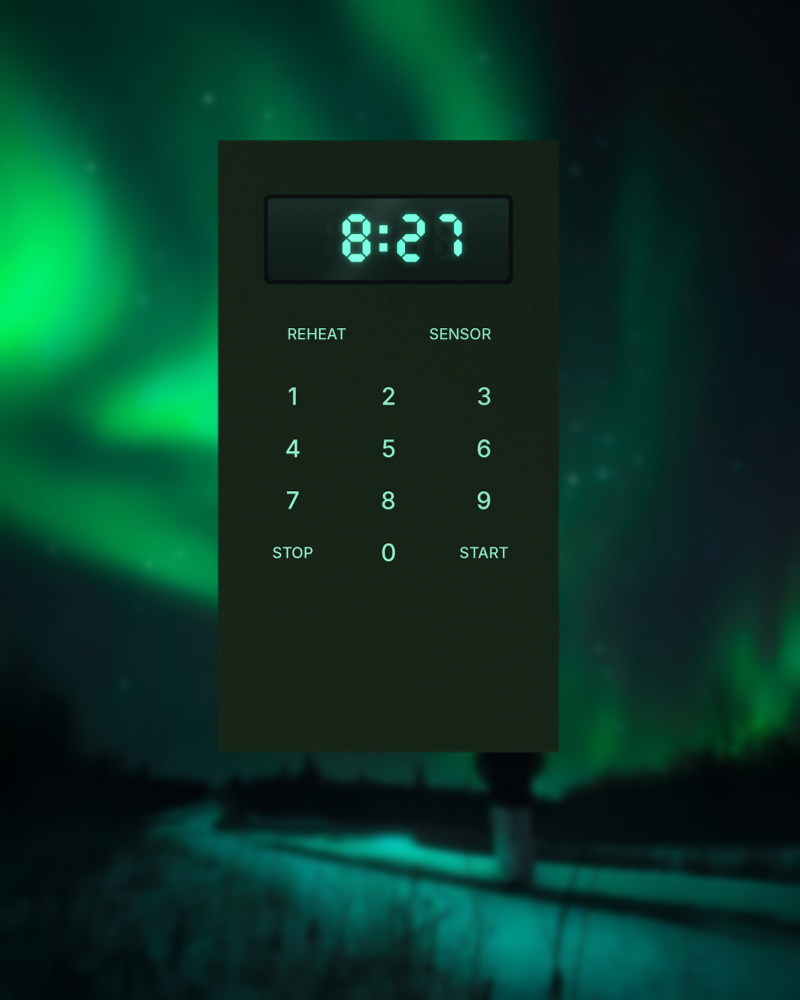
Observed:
8h27
